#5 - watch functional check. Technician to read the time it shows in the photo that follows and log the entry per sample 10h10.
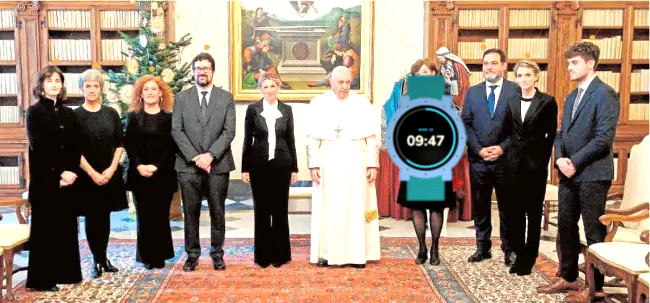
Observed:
9h47
